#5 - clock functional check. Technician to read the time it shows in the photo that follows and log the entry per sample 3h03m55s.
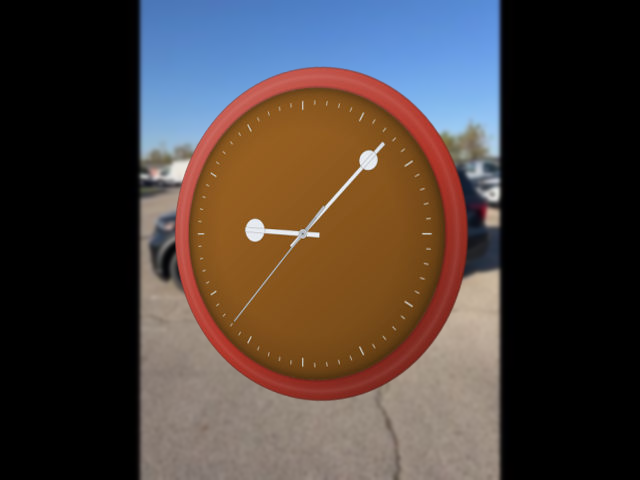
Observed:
9h07m37s
